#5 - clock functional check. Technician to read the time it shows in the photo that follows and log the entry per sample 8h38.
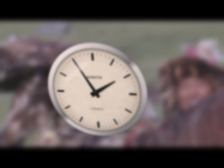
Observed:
1h55
